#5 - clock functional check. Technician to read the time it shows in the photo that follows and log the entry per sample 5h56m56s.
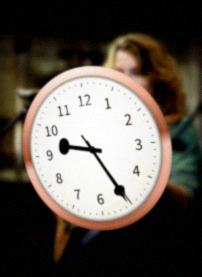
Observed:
9h25m25s
